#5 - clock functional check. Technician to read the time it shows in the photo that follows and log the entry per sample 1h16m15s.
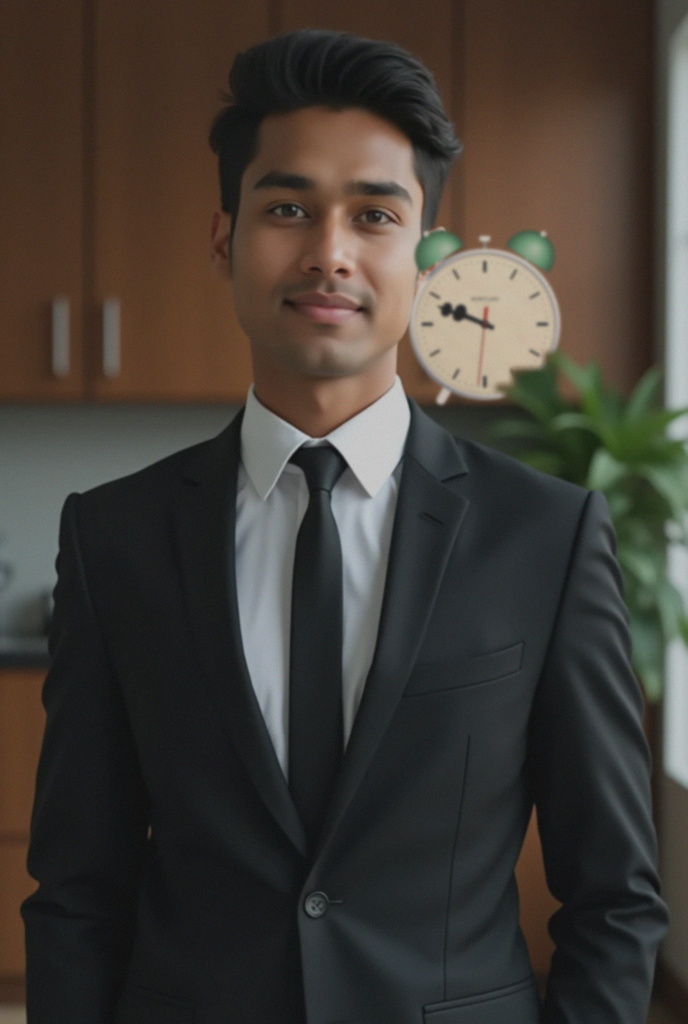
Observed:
9h48m31s
